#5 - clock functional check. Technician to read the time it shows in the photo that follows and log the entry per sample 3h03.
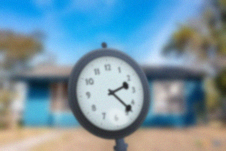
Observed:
2h23
